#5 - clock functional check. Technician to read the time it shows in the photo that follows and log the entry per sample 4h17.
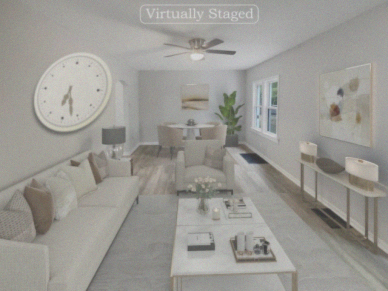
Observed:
6h27
